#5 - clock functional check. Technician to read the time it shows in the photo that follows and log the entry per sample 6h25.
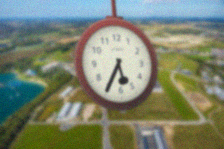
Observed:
5h35
